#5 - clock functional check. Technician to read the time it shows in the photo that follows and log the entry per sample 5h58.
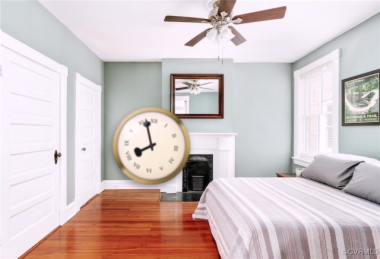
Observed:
7h57
